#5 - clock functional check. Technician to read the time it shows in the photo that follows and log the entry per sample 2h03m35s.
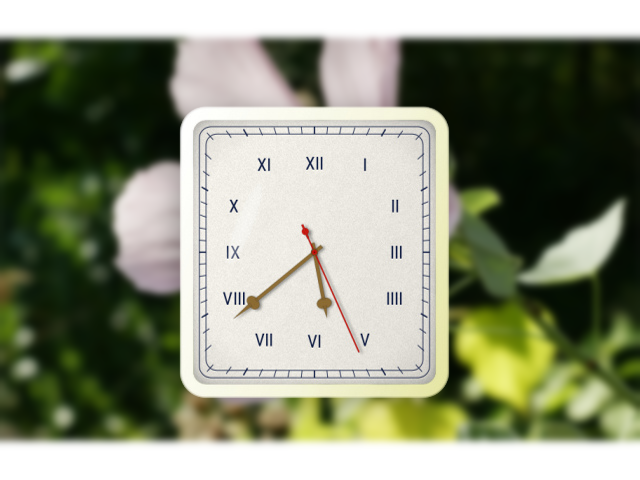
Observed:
5h38m26s
